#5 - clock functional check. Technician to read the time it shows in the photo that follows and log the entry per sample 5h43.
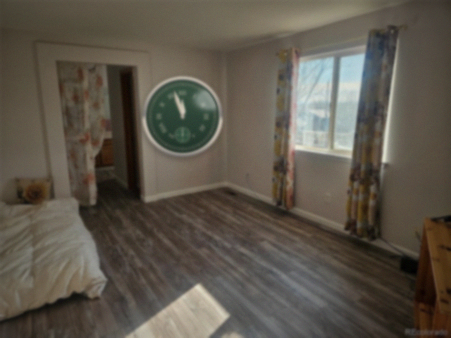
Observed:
11h57
